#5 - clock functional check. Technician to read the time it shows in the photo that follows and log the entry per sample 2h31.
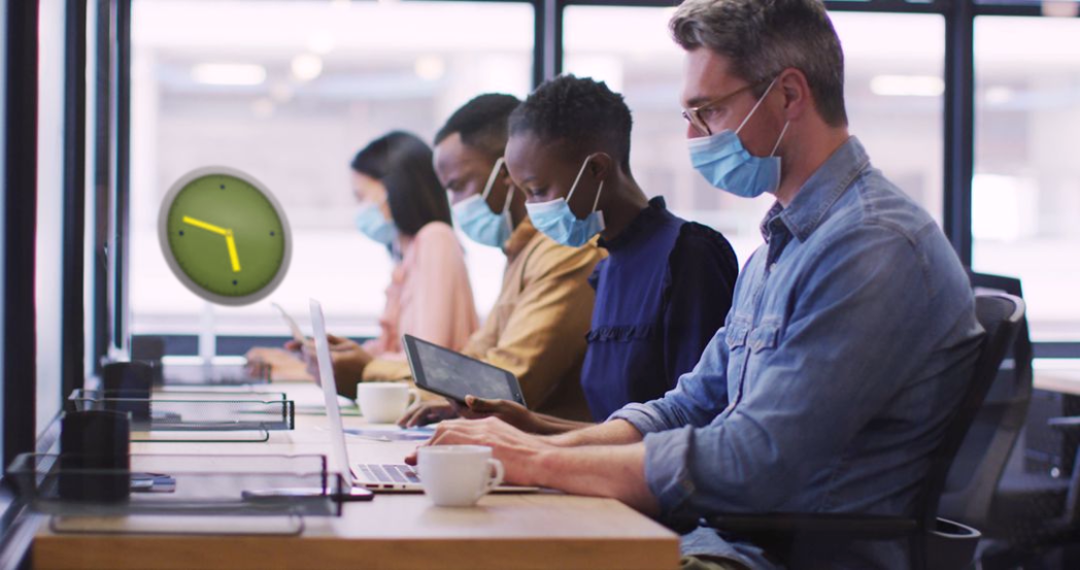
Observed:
5h48
